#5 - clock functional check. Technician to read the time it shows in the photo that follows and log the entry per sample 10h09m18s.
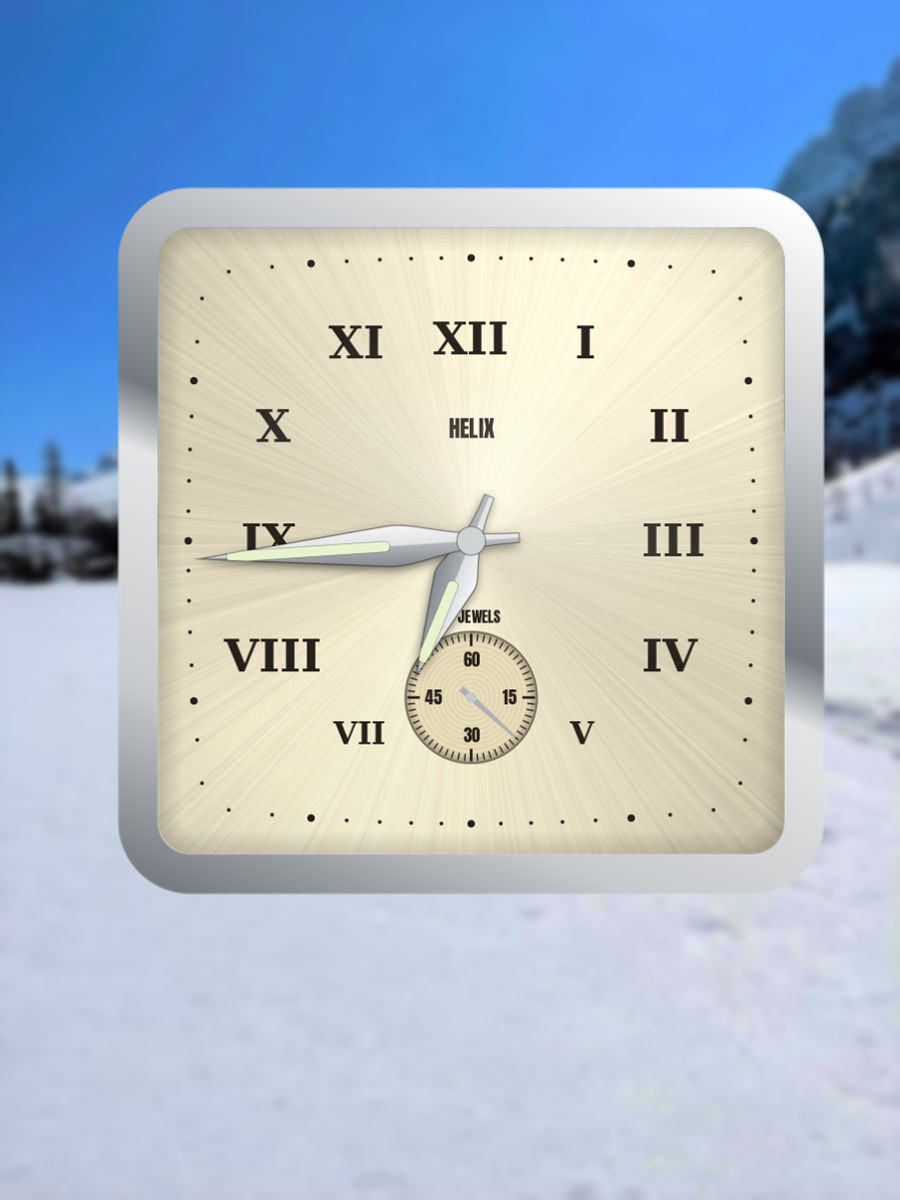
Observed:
6h44m22s
